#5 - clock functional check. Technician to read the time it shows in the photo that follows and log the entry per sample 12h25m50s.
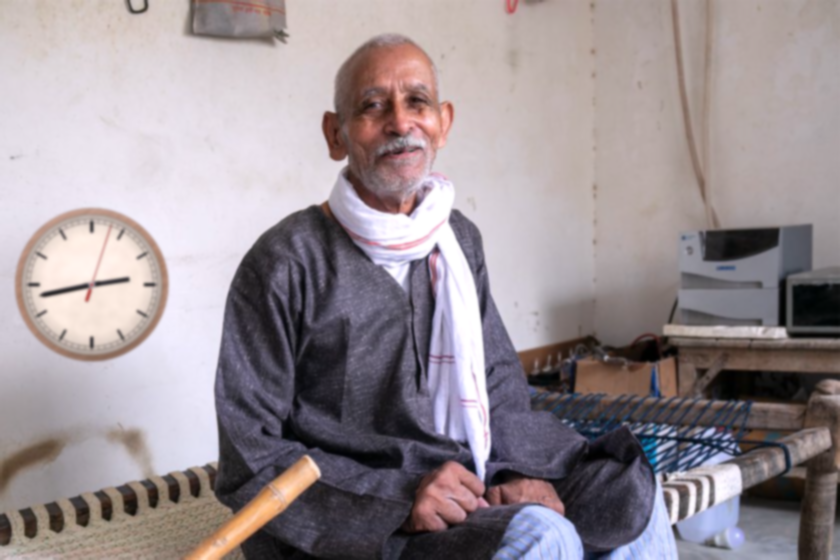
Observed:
2h43m03s
